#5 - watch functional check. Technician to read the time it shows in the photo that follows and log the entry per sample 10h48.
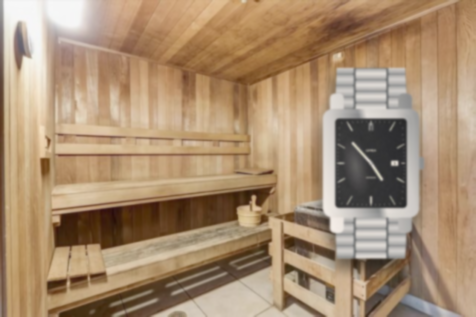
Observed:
4h53
